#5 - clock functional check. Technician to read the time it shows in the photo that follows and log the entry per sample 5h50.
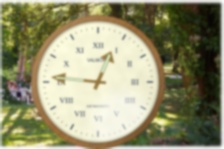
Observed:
12h46
